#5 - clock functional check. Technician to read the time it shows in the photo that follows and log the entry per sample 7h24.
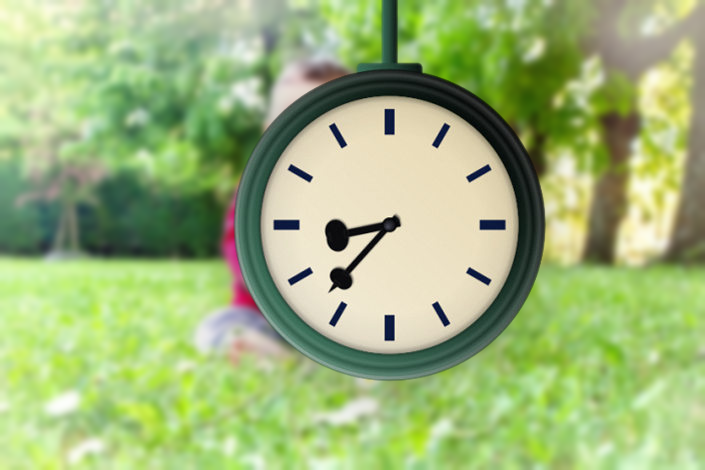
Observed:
8h37
